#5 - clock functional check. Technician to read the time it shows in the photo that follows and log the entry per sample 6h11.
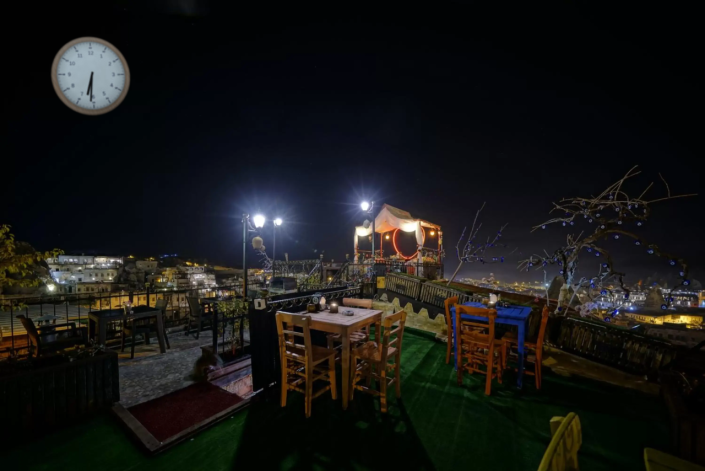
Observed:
6h31
